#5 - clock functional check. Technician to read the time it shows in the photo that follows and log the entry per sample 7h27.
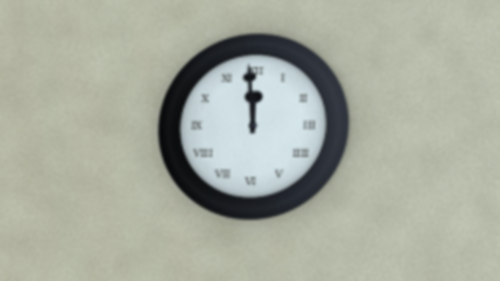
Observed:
11h59
